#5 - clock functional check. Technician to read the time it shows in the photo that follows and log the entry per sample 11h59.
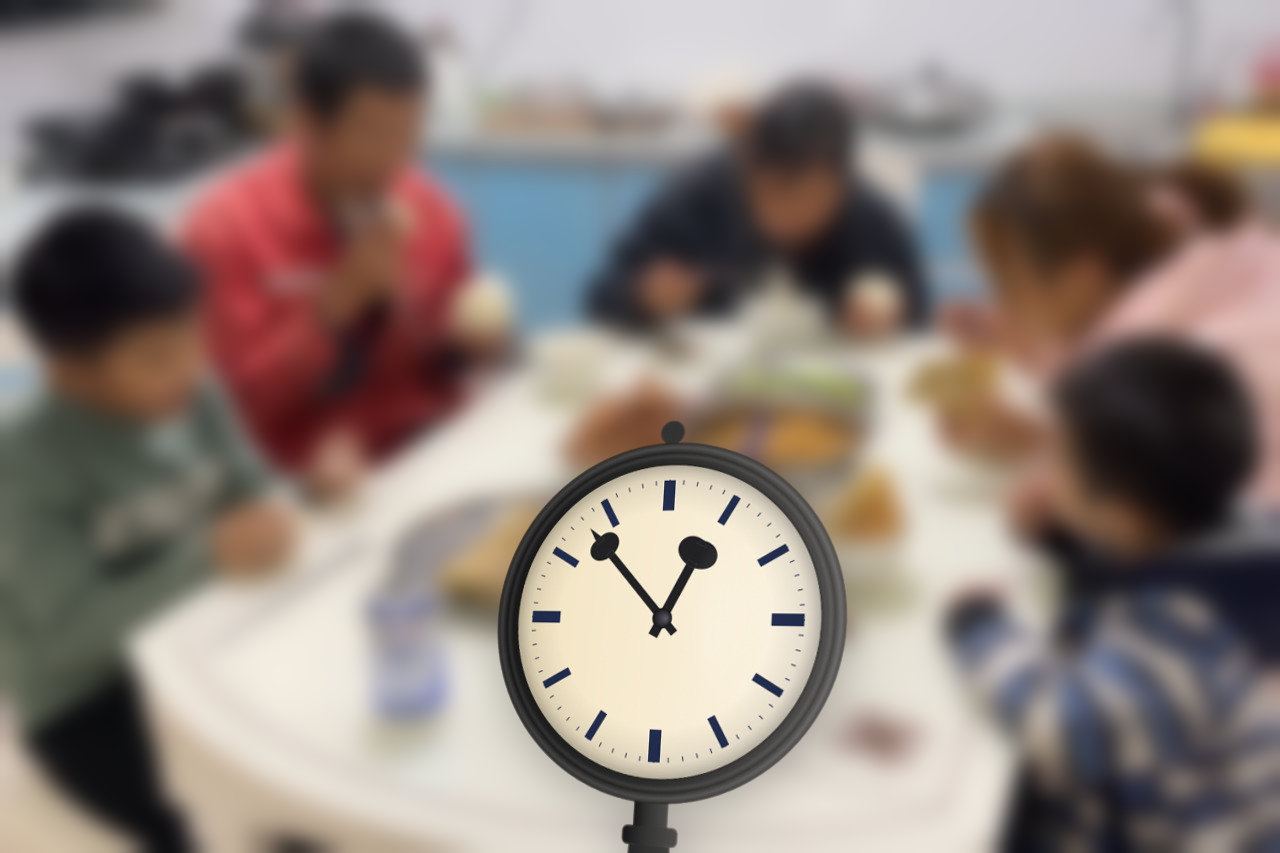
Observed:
12h53
